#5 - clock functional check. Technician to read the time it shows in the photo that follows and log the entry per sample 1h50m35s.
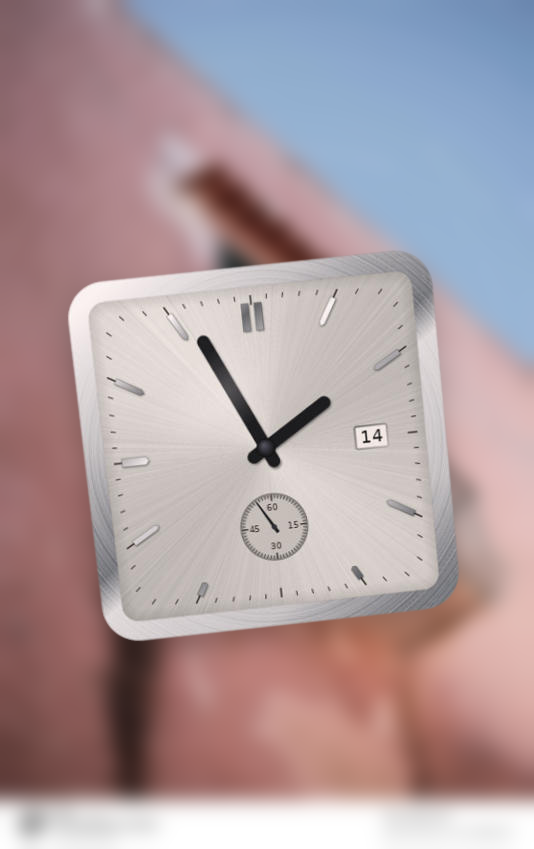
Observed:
1h55m55s
